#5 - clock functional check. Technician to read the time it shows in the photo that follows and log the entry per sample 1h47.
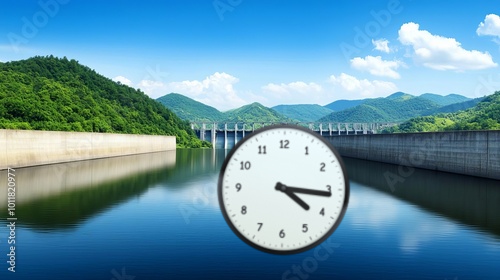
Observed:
4h16
